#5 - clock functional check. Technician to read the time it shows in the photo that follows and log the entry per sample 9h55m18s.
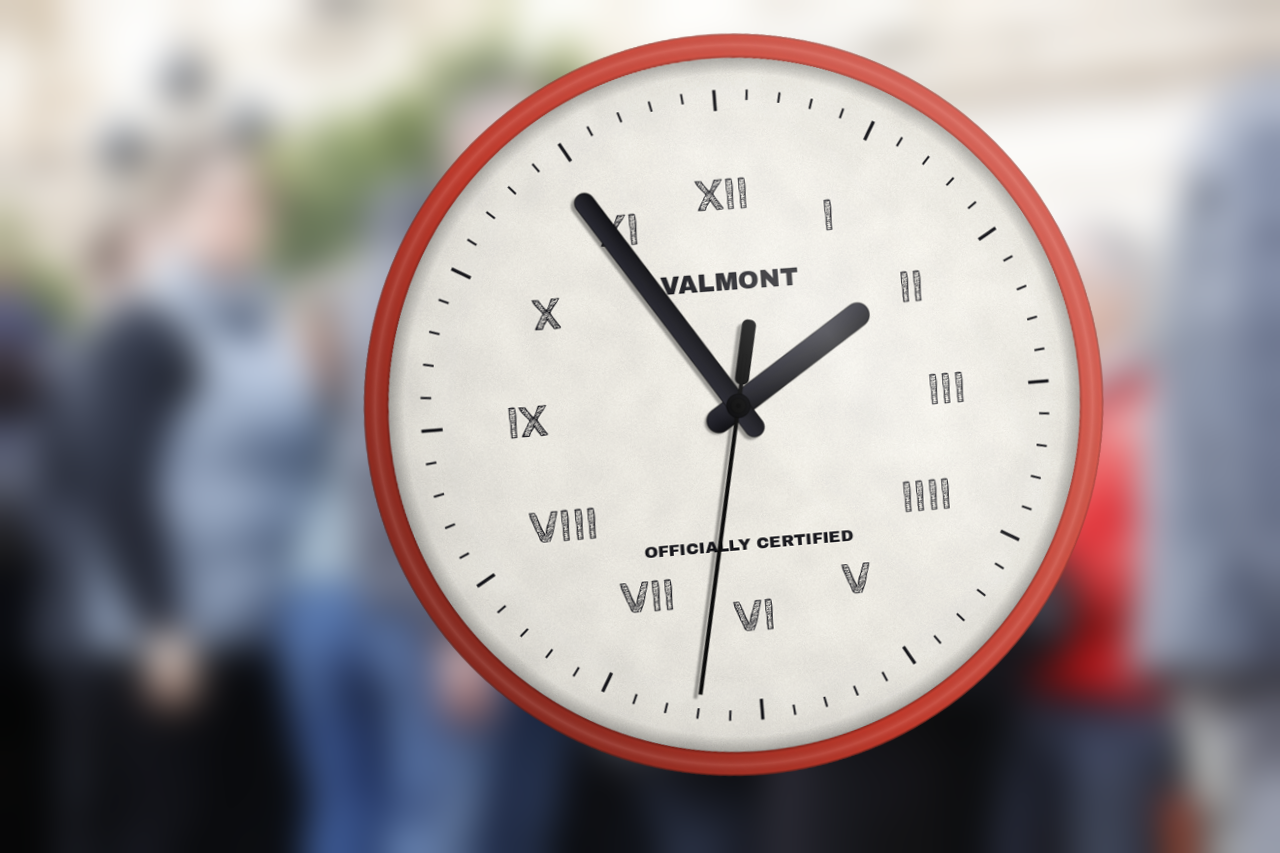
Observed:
1h54m32s
